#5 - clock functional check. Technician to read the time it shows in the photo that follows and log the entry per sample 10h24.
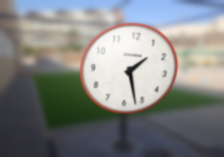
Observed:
1h27
